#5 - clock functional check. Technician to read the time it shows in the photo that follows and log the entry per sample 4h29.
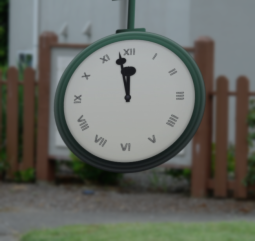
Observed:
11h58
